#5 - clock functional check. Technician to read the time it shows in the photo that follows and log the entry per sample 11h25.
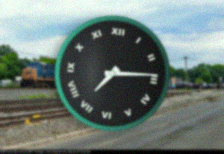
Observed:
7h14
